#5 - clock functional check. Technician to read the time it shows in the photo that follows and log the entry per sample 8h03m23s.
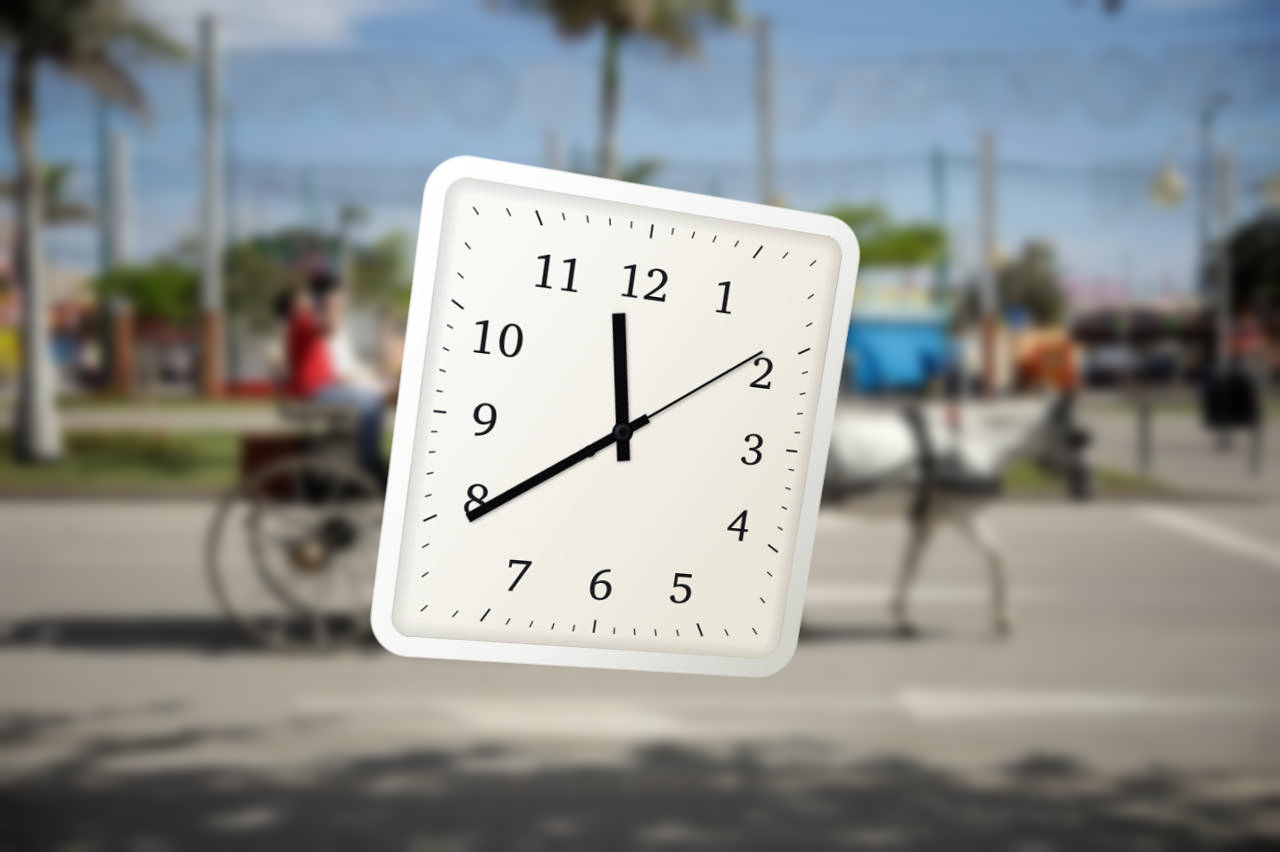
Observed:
11h39m09s
